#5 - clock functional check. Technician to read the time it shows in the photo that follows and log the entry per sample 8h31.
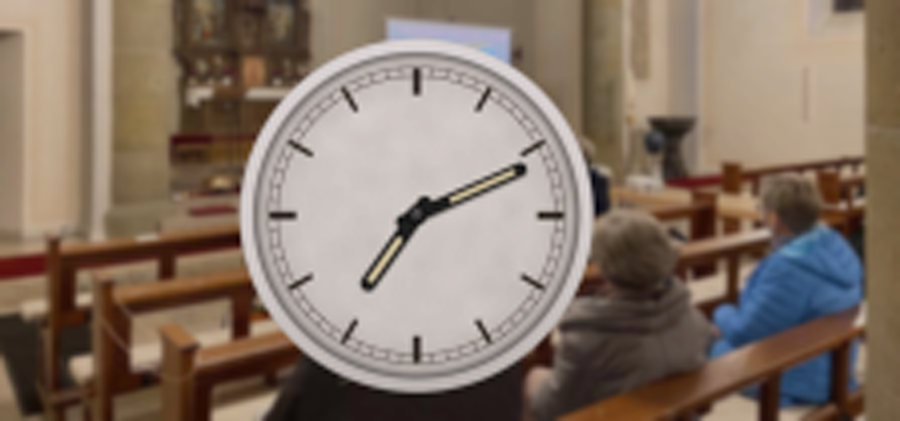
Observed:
7h11
